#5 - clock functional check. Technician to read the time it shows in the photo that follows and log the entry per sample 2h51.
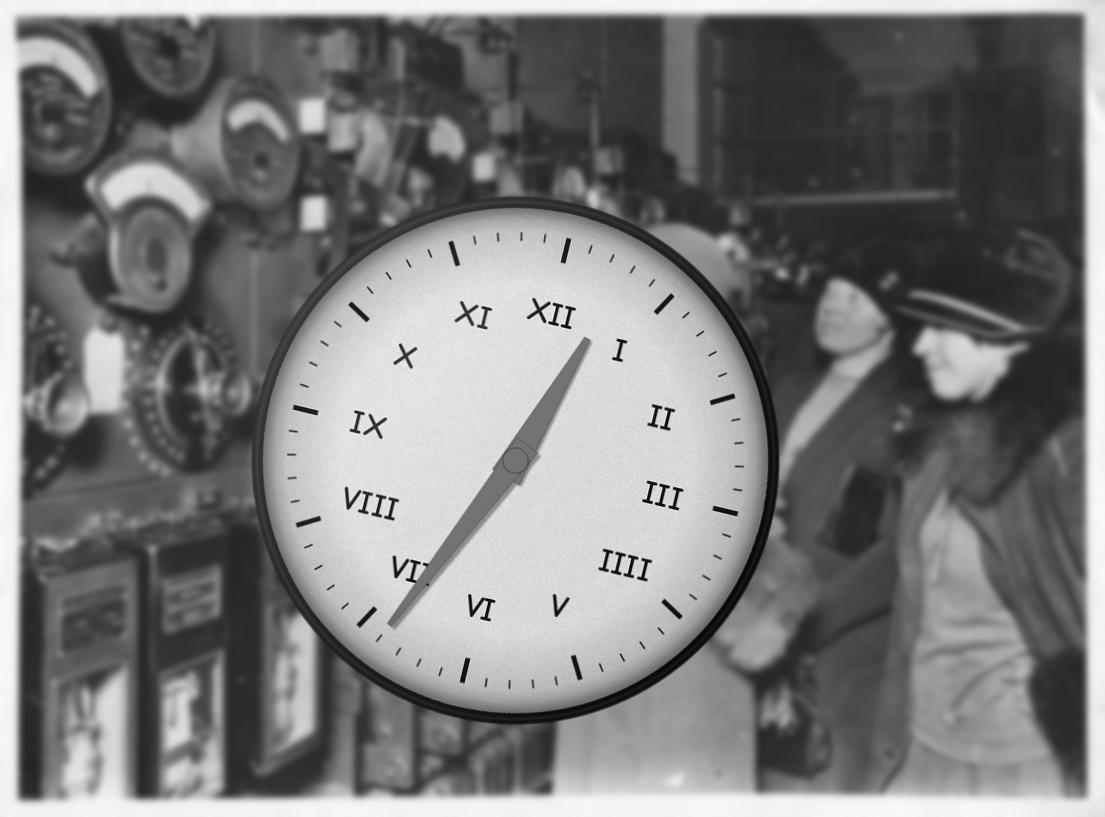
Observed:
12h34
